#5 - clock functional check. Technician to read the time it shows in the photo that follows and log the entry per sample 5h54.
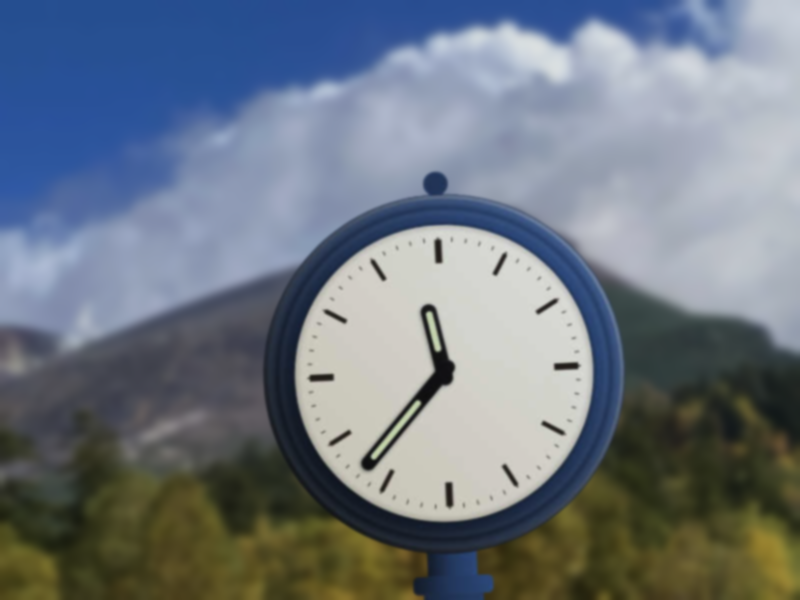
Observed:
11h37
